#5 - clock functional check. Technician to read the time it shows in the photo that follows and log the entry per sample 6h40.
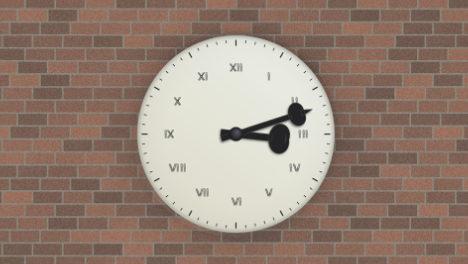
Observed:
3h12
